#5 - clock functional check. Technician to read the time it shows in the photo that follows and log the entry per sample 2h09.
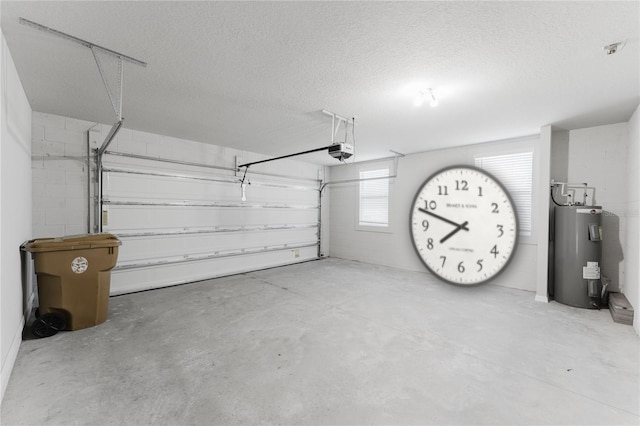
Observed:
7h48
